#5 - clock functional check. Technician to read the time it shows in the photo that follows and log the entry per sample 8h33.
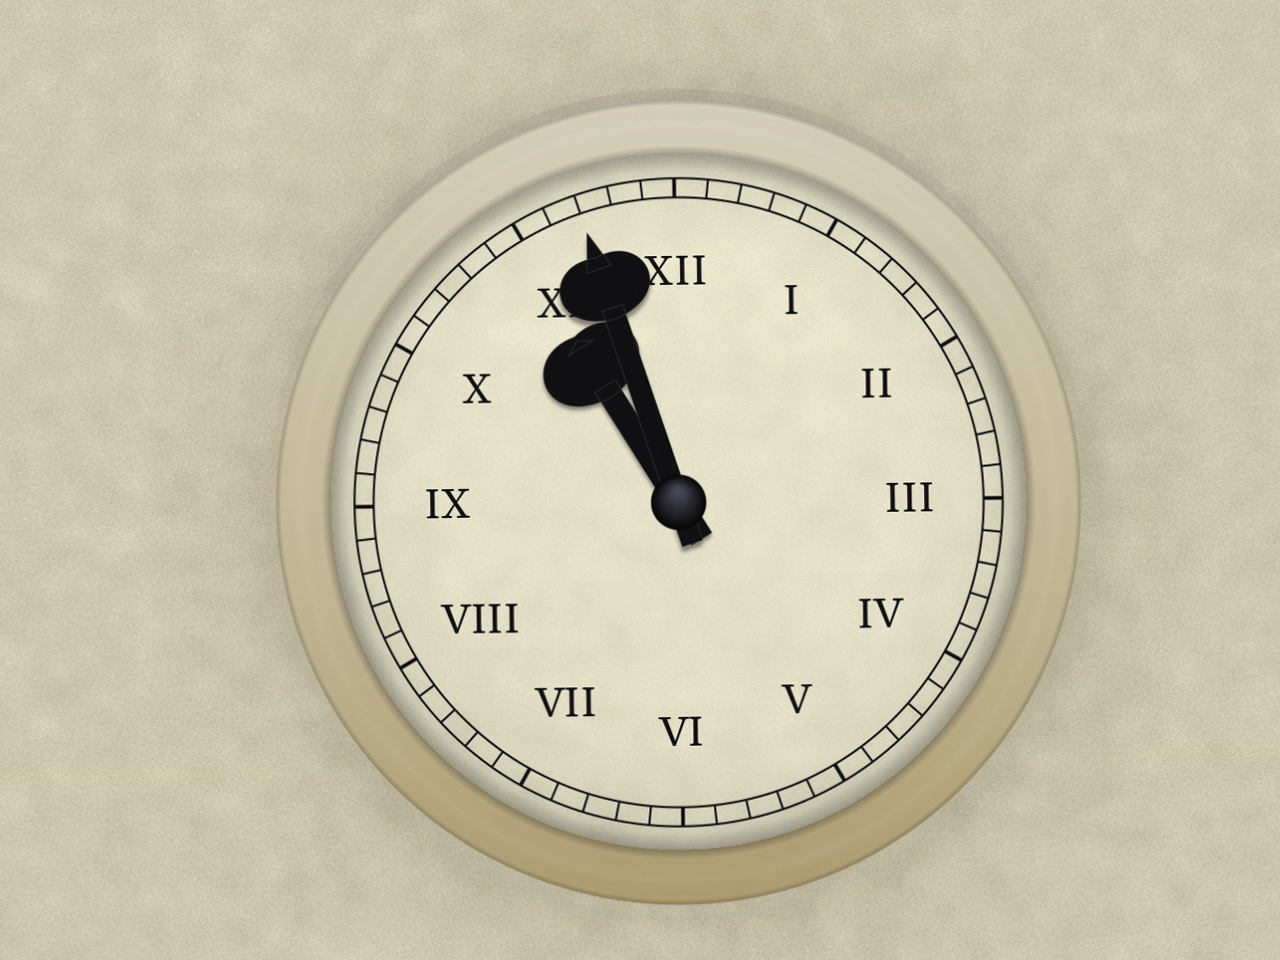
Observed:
10h57
